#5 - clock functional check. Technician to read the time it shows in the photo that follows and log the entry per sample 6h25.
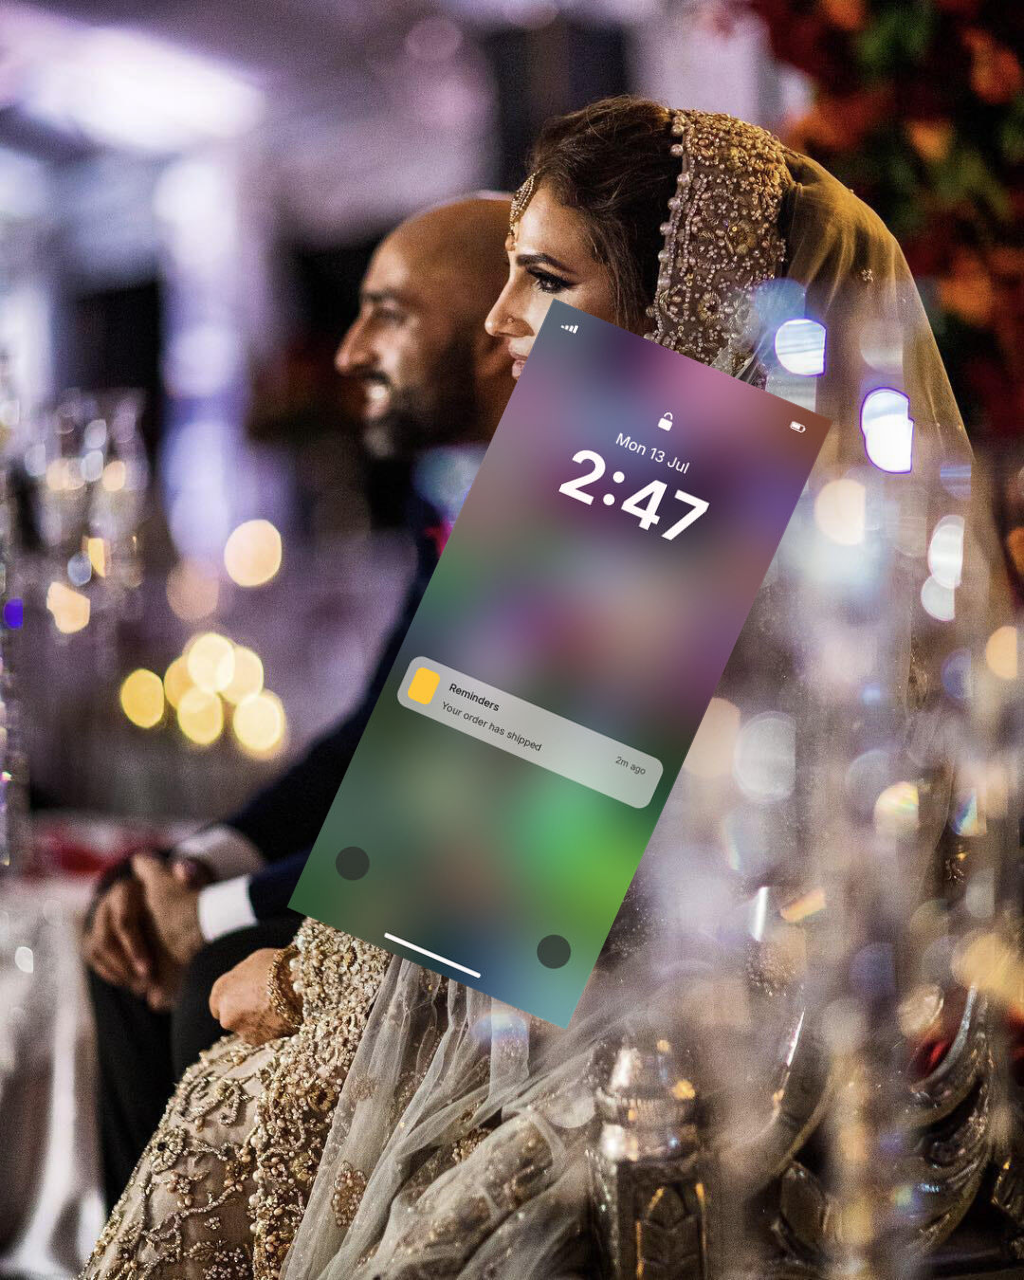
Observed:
2h47
